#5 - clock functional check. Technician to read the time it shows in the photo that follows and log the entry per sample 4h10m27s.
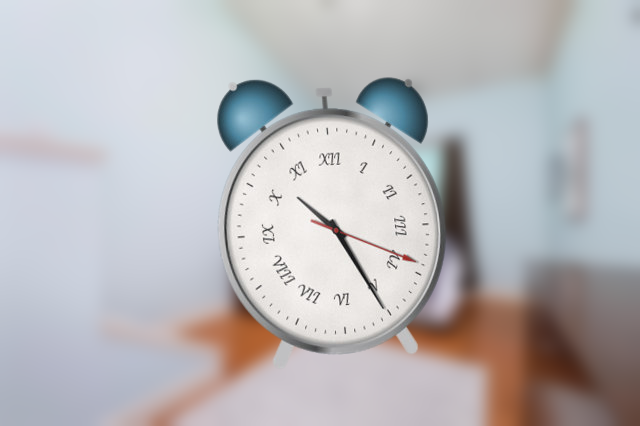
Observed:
10h25m19s
